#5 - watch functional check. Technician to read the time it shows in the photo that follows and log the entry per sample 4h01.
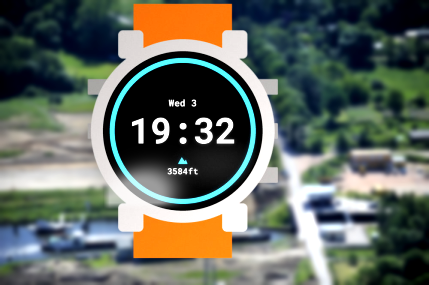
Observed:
19h32
